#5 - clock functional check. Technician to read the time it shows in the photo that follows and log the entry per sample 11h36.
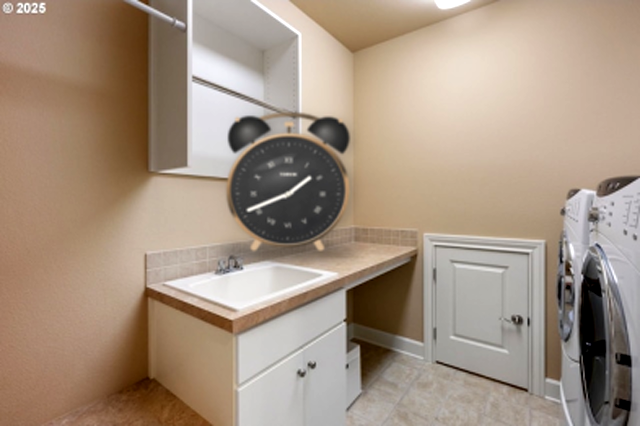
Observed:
1h41
